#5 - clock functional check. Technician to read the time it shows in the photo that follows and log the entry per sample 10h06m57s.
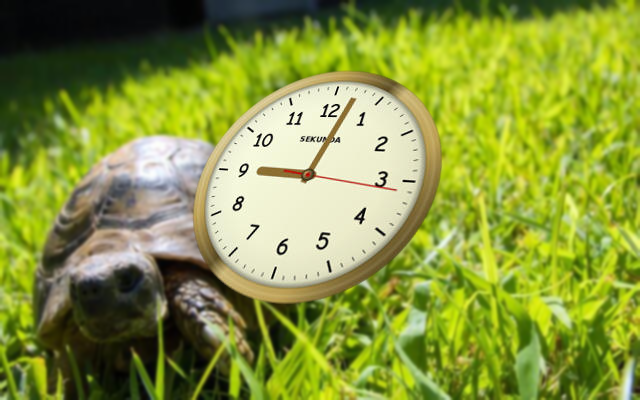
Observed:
9h02m16s
